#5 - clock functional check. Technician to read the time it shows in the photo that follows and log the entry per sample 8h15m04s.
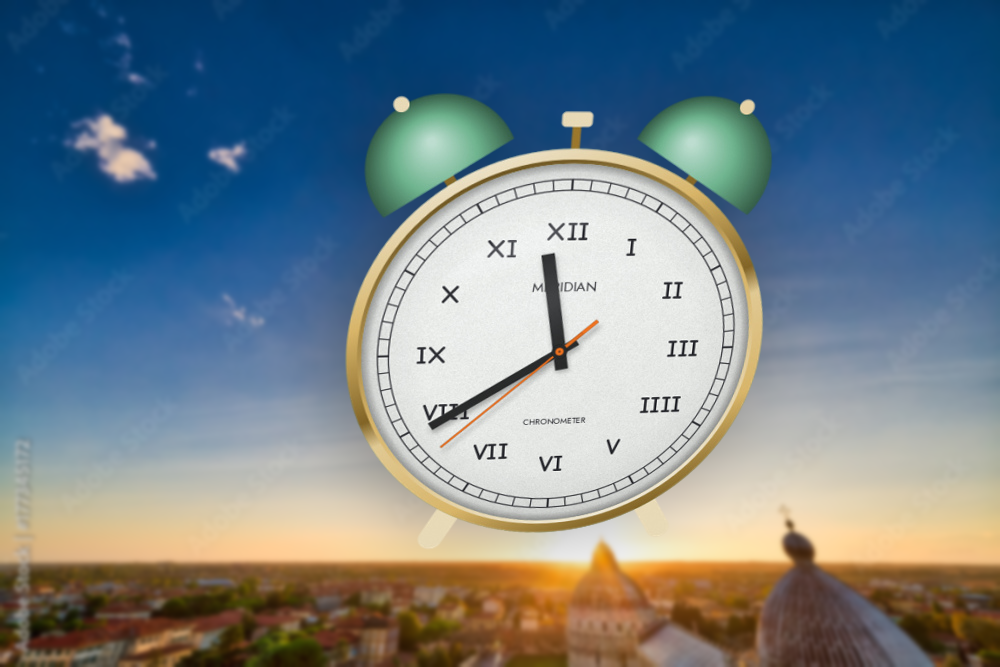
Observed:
11h39m38s
